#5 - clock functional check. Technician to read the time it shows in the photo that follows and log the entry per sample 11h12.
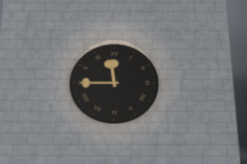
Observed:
11h45
